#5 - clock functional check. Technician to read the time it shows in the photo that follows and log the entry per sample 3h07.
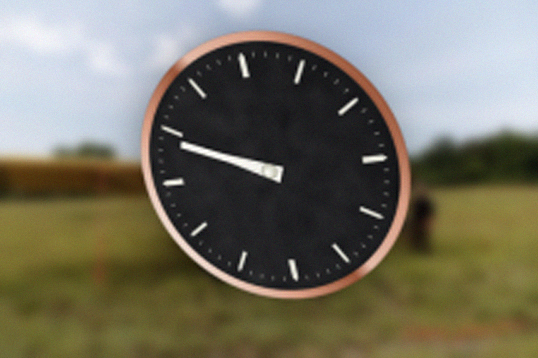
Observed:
9h49
